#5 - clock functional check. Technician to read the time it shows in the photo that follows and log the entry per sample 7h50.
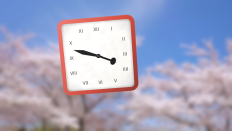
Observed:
3h48
